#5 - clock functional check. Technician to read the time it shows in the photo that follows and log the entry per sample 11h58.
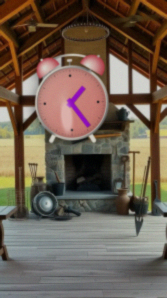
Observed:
1h24
